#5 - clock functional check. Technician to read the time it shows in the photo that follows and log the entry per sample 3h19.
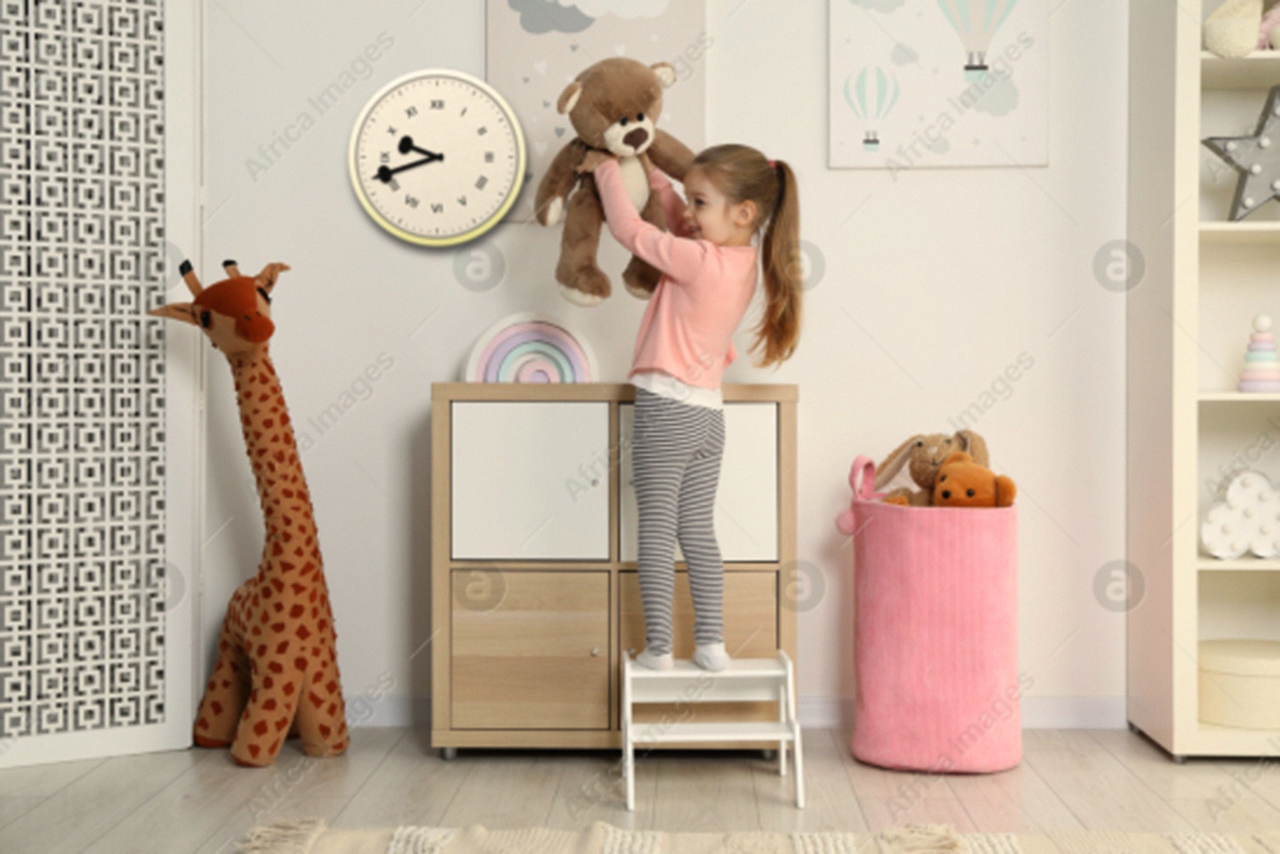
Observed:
9h42
